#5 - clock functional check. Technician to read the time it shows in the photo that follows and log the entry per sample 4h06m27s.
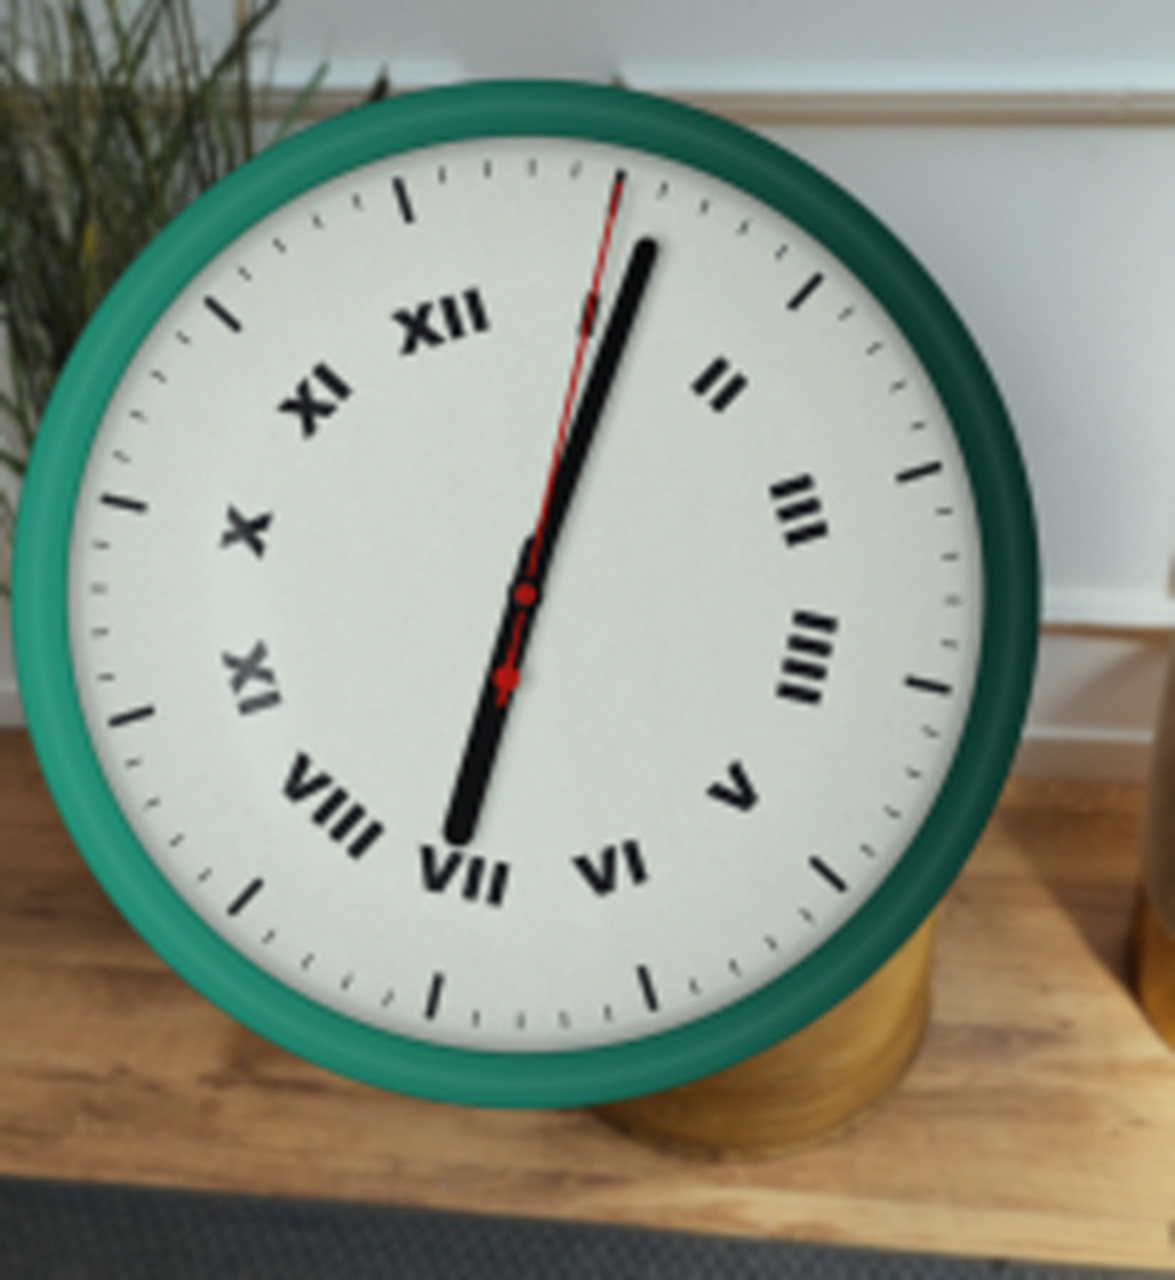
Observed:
7h06m05s
